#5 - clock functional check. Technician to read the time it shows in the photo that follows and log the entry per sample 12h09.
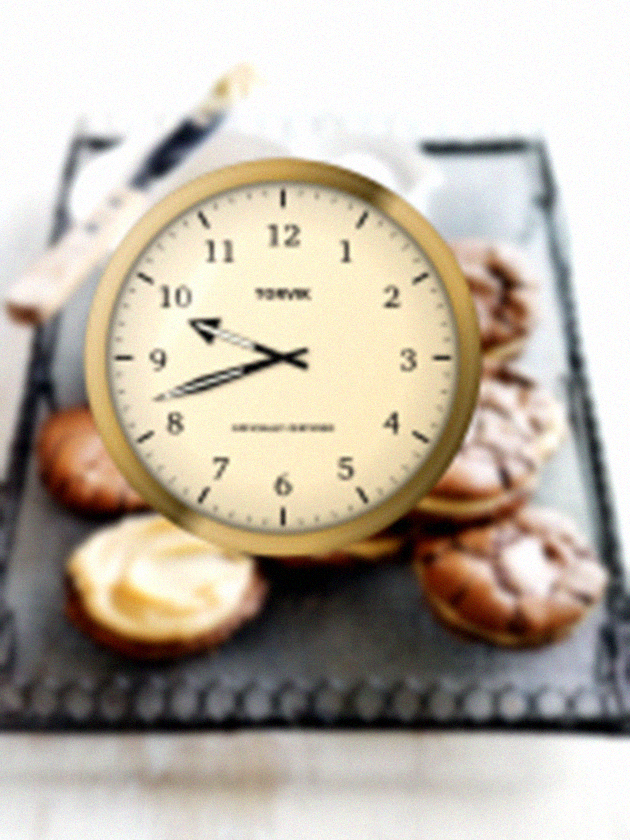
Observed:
9h42
